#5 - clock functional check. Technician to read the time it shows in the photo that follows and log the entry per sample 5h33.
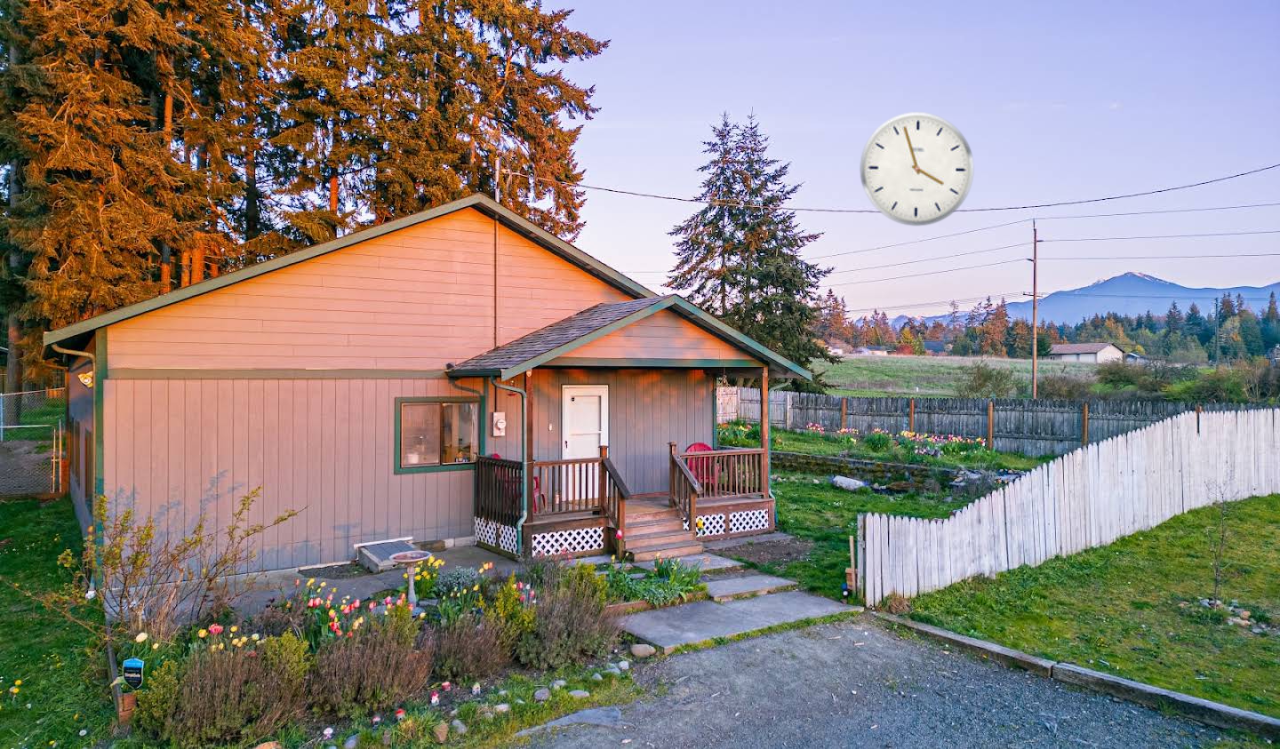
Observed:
3h57
